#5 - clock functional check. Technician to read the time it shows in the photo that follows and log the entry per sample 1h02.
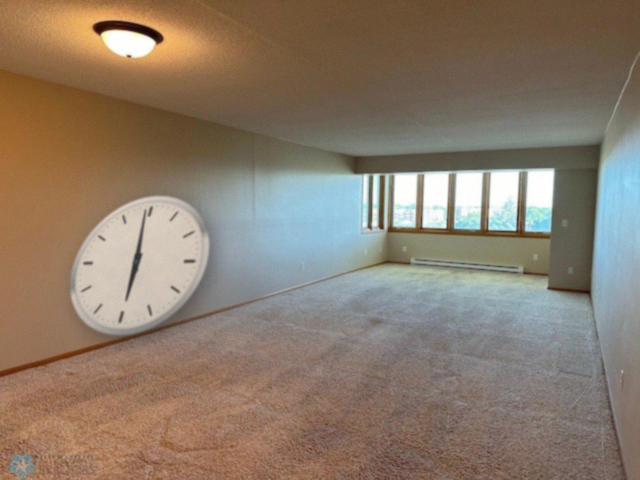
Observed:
5h59
